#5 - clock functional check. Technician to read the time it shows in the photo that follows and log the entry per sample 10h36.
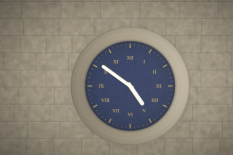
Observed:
4h51
